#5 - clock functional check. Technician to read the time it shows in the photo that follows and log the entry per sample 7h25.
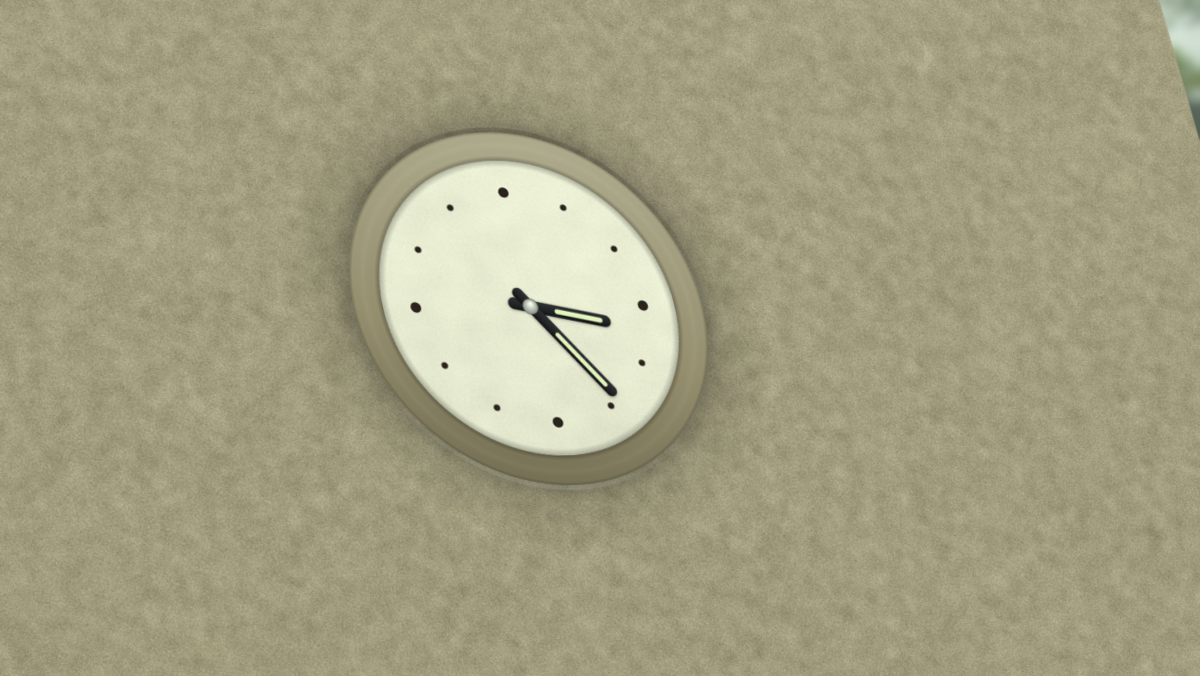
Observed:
3h24
